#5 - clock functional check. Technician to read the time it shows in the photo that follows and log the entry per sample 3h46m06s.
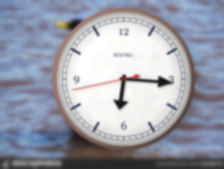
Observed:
6h15m43s
